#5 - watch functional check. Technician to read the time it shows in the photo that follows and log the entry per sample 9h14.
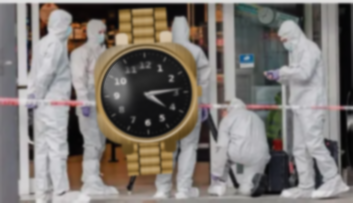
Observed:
4h14
